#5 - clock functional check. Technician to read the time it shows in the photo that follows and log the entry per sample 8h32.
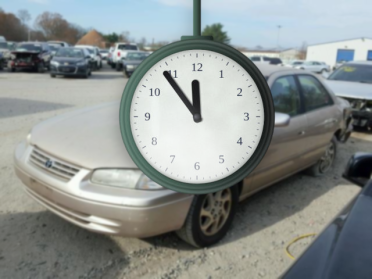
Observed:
11h54
